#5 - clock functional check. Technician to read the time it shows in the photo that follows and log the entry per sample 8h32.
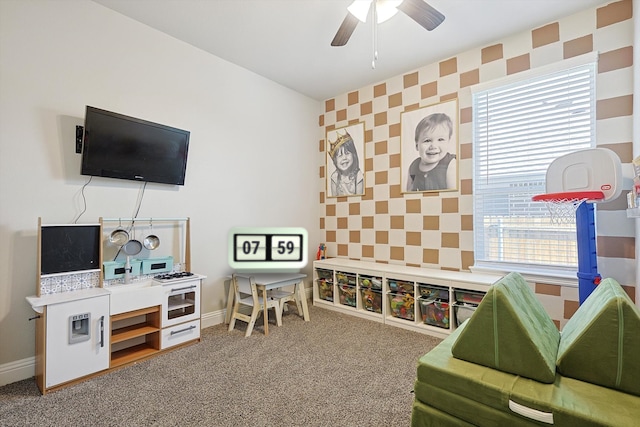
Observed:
7h59
